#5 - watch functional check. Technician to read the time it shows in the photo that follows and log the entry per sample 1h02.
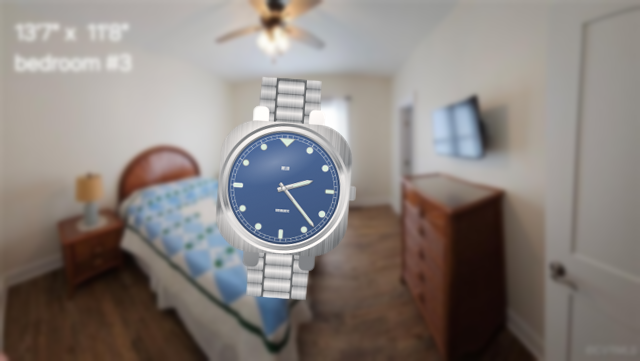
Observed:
2h23
